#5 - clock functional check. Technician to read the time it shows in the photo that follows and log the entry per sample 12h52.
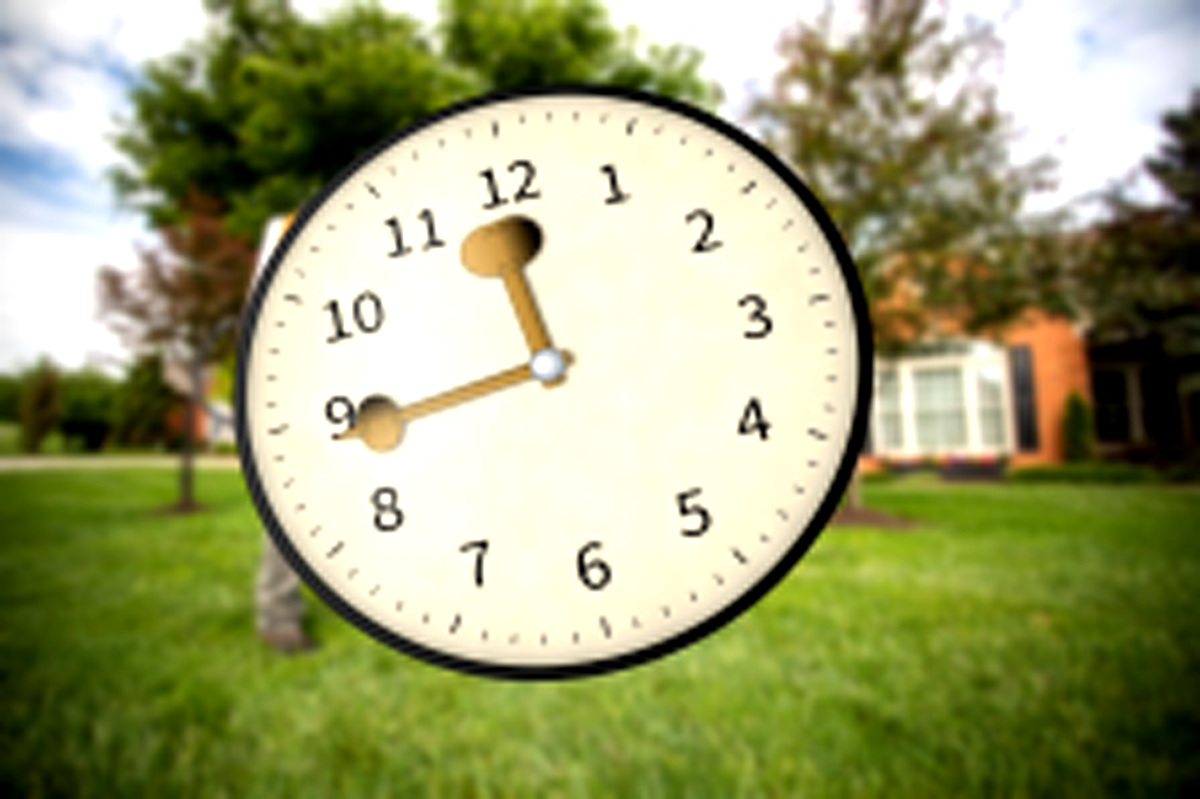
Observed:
11h44
